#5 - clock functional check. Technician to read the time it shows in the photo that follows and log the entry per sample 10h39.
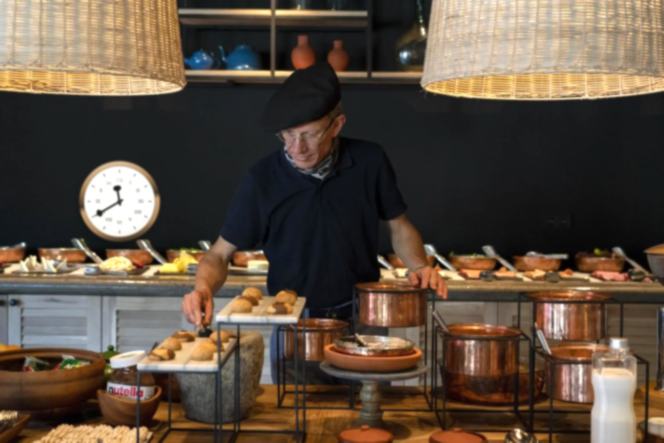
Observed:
11h40
